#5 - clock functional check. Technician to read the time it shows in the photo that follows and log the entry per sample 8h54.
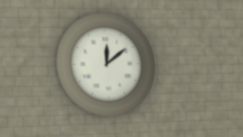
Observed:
12h09
